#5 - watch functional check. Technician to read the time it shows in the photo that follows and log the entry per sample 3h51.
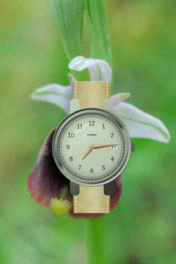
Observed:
7h14
